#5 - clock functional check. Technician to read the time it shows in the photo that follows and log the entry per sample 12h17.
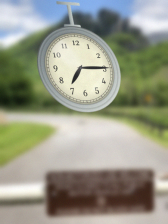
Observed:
7h15
